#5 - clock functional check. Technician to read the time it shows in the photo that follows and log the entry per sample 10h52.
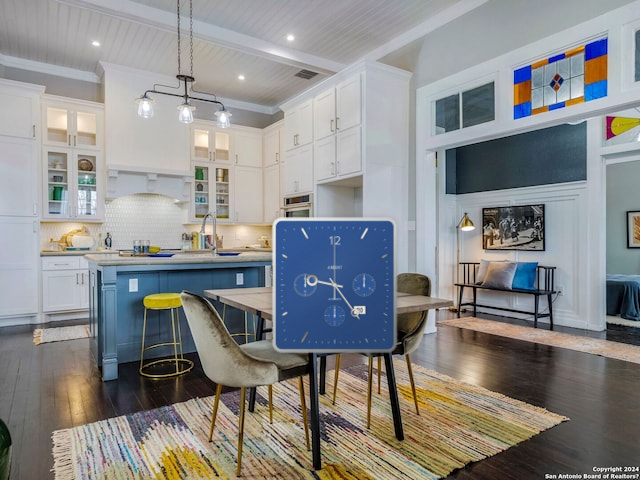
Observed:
9h24
